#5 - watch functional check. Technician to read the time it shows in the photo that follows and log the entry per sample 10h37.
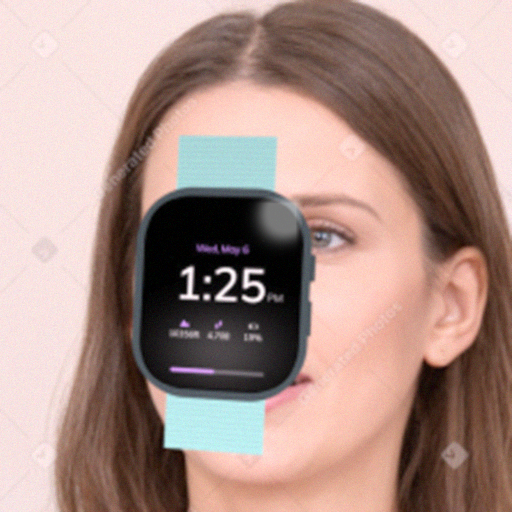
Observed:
1h25
